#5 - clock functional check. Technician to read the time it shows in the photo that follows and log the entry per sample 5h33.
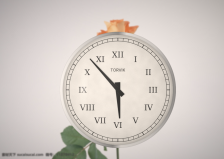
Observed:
5h53
